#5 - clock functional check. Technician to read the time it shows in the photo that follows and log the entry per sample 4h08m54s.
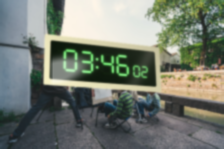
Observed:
3h46m02s
